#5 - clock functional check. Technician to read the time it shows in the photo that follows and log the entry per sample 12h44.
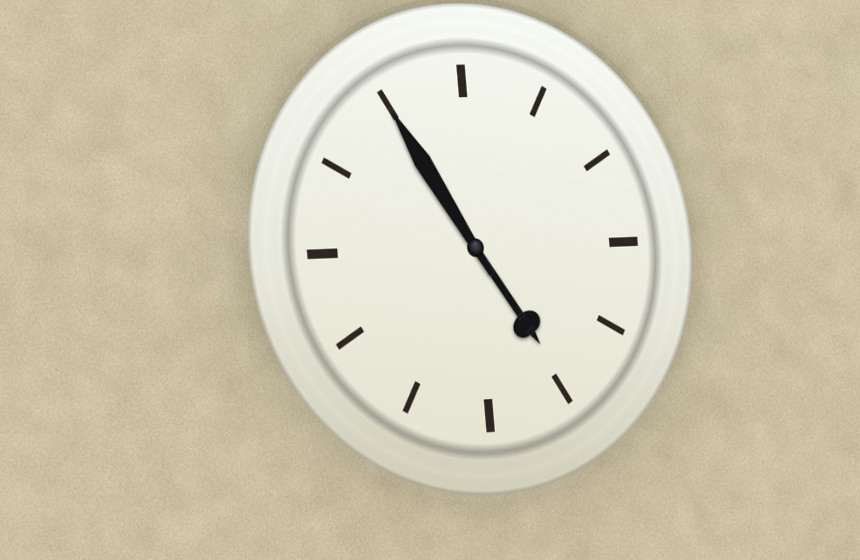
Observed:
4h55
